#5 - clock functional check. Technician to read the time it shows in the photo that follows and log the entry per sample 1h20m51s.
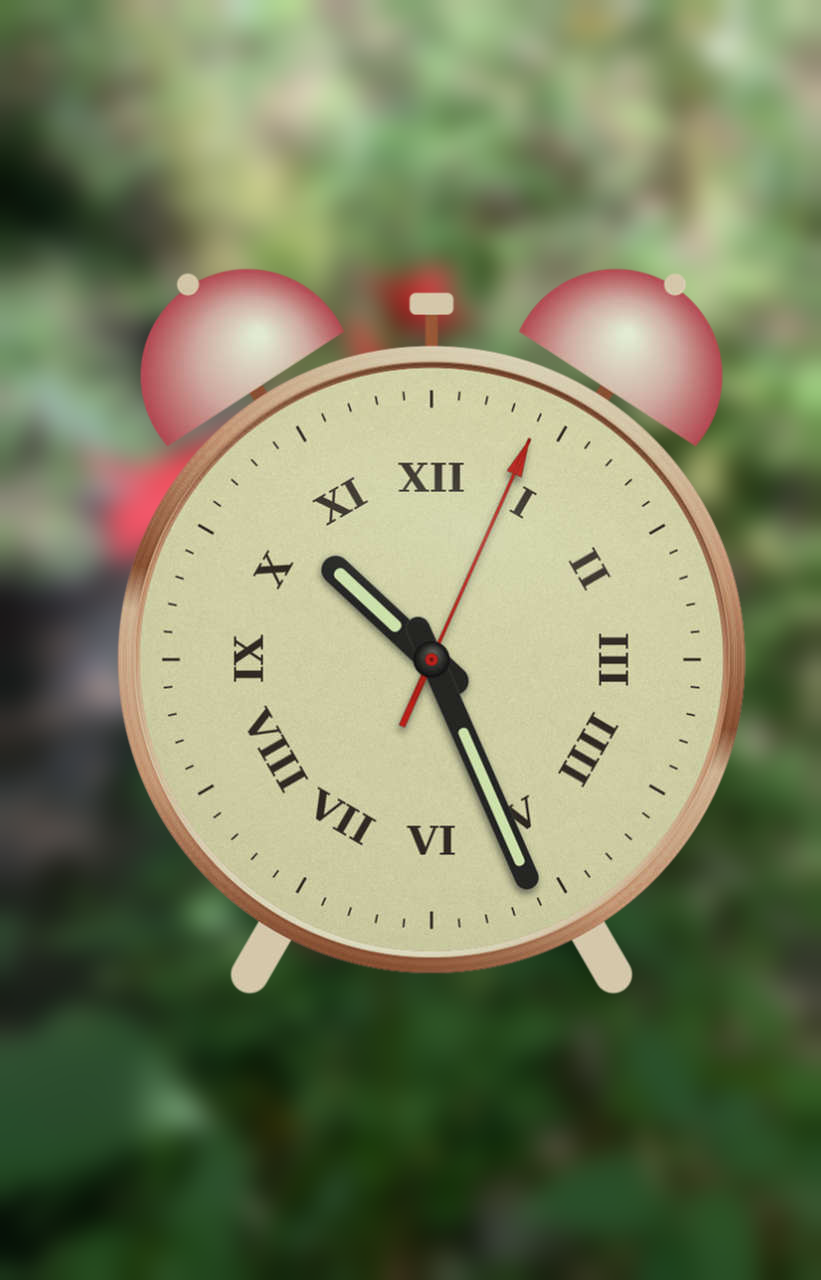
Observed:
10h26m04s
